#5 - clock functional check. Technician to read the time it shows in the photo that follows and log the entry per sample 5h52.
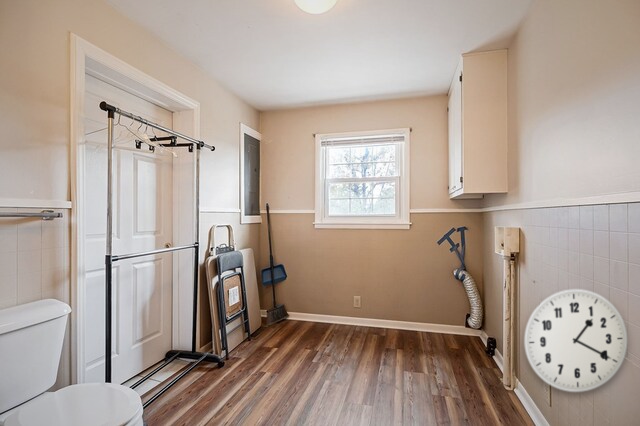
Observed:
1h20
